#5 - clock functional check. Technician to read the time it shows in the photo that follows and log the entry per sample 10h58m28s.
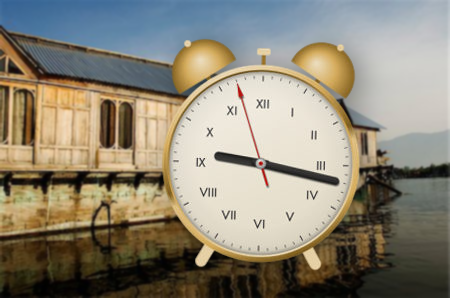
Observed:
9h16m57s
